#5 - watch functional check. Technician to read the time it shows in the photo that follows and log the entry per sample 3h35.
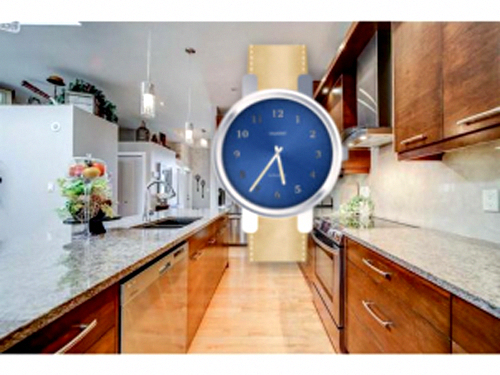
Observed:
5h36
